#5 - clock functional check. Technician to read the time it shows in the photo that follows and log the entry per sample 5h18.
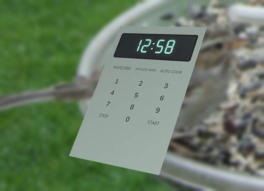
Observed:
12h58
